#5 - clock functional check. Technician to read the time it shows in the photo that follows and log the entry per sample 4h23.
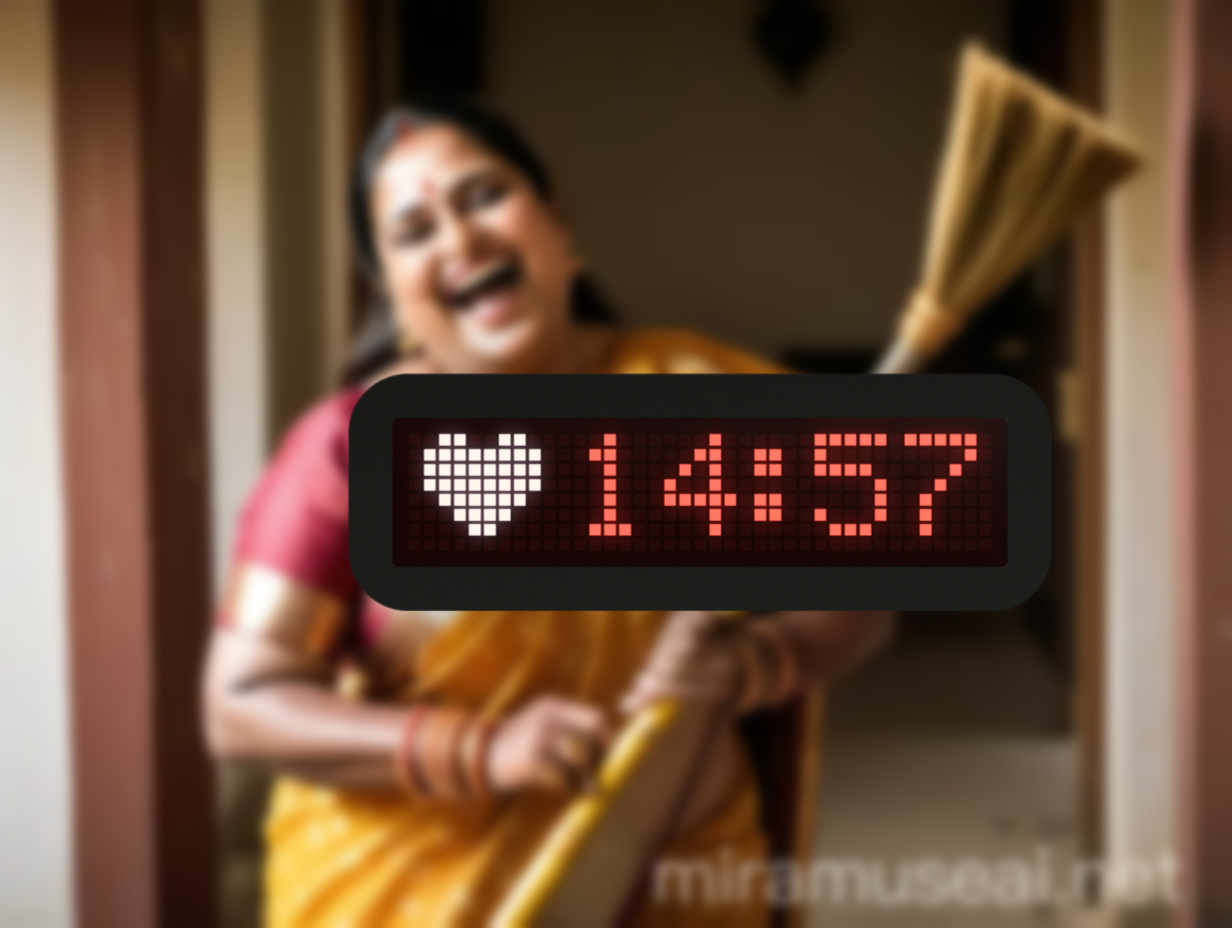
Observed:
14h57
